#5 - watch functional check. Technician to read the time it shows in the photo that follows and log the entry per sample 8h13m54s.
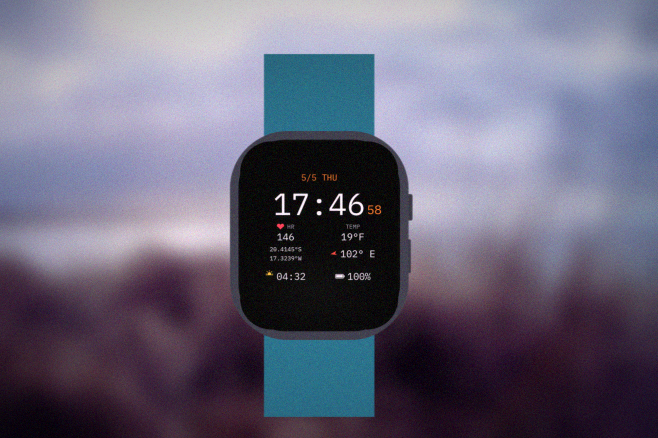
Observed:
17h46m58s
